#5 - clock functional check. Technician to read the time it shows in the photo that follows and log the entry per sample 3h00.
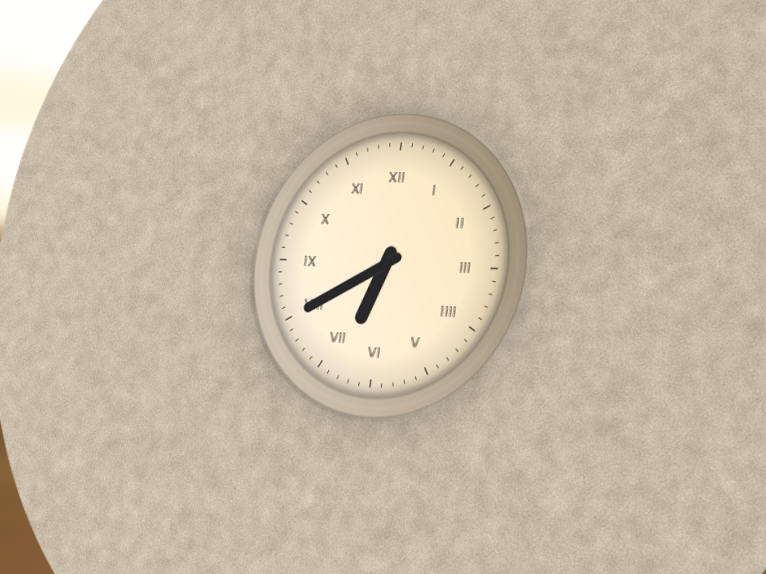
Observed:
6h40
